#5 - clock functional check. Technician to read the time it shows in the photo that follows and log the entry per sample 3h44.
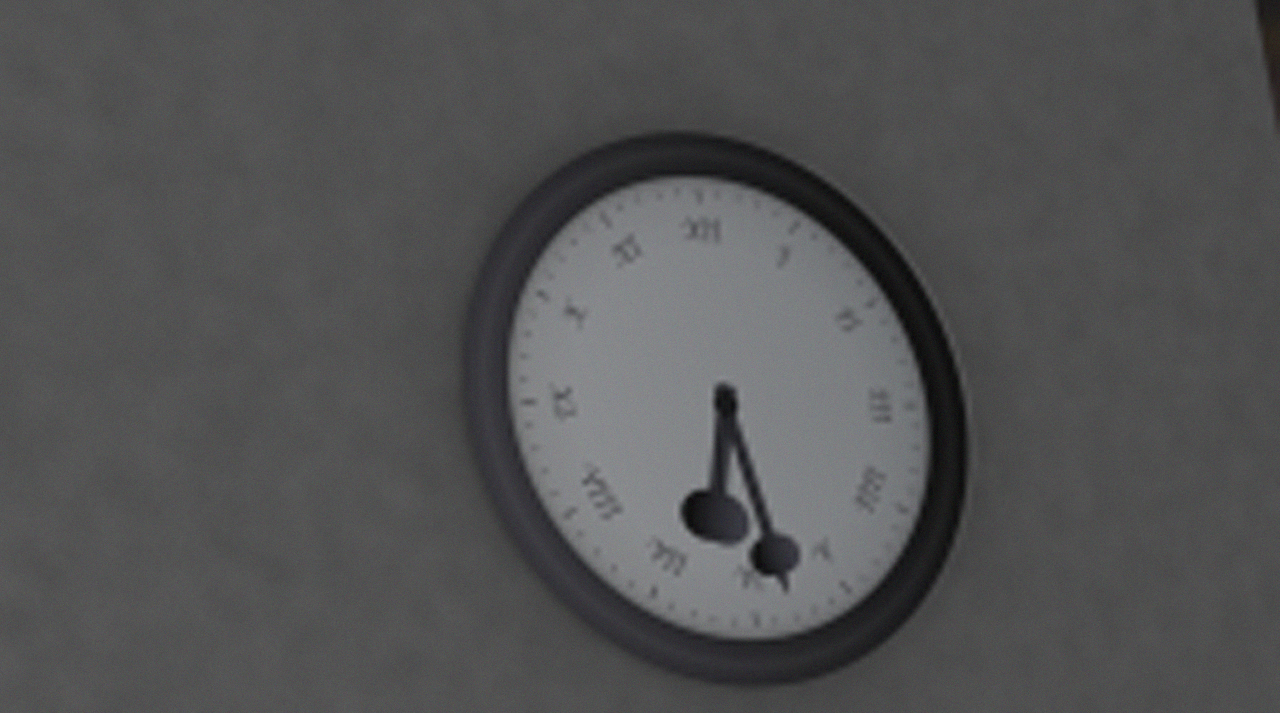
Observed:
6h28
